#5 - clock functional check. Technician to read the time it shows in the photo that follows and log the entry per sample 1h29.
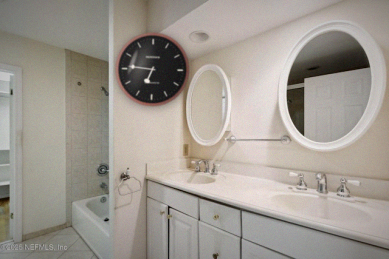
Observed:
6h46
